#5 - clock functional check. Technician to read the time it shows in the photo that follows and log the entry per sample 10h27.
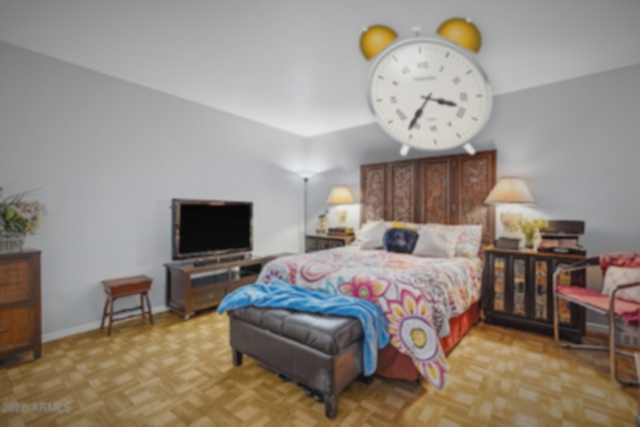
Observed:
3h36
